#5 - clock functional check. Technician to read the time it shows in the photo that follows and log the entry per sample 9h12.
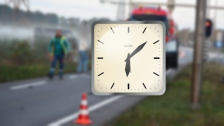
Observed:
6h08
